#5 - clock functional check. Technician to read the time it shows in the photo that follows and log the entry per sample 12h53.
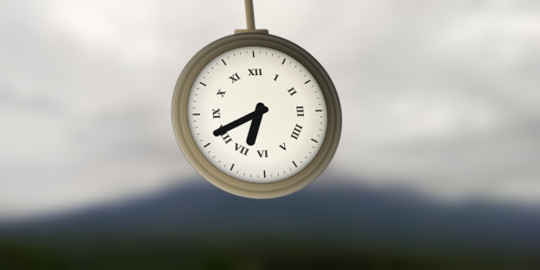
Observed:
6h41
